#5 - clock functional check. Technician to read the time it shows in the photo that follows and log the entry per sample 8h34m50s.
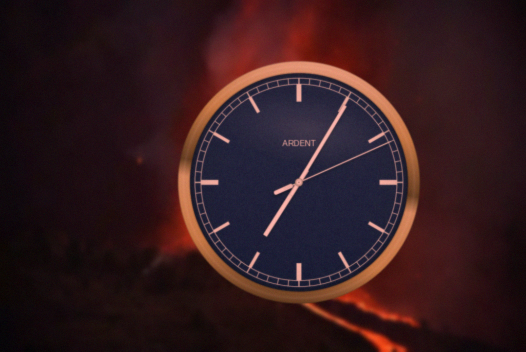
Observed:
7h05m11s
